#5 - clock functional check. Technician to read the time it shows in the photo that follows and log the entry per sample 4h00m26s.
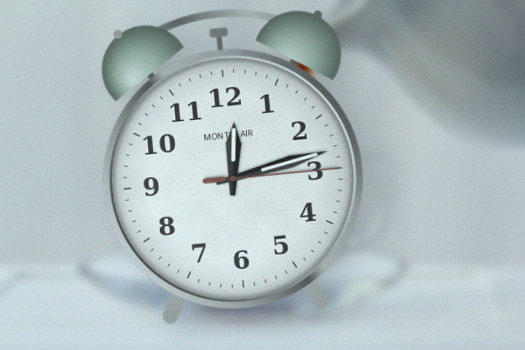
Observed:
12h13m15s
